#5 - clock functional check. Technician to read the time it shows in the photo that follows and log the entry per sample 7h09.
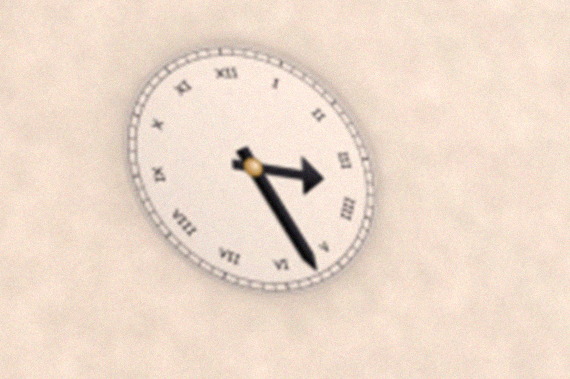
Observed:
3h27
